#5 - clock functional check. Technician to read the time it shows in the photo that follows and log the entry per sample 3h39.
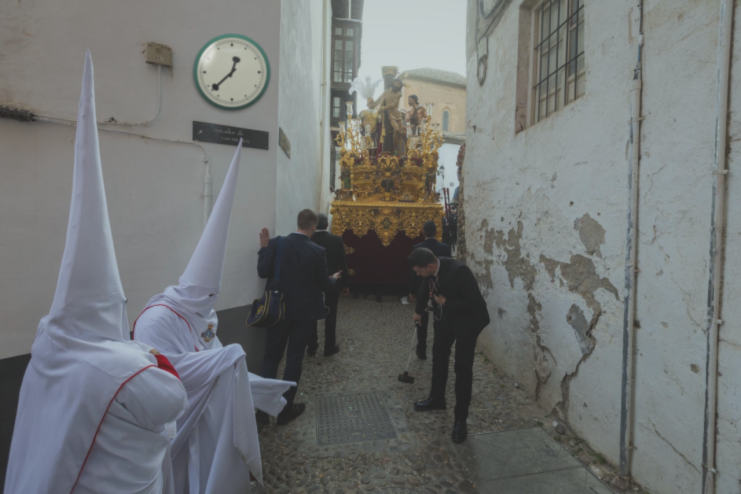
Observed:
12h38
